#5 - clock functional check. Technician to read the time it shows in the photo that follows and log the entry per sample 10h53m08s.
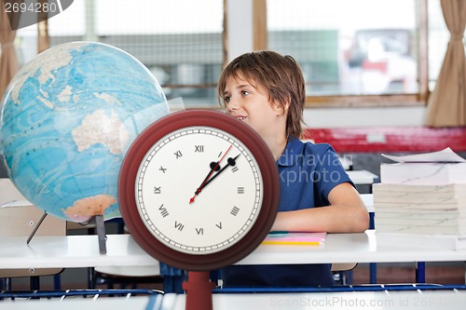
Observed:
1h08m06s
